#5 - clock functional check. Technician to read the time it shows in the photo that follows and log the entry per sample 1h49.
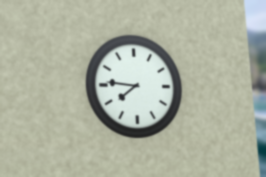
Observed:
7h46
